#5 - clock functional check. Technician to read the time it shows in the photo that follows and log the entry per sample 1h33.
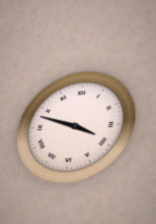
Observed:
3h48
